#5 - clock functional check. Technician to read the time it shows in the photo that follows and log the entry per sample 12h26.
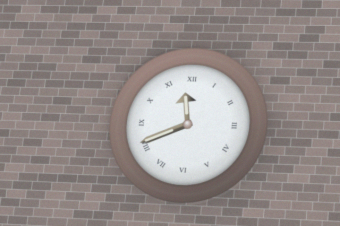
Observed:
11h41
